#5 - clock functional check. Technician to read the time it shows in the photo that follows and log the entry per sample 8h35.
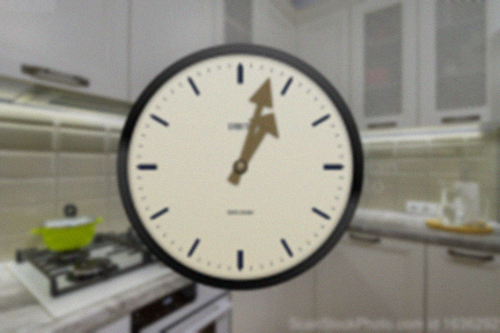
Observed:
1h03
